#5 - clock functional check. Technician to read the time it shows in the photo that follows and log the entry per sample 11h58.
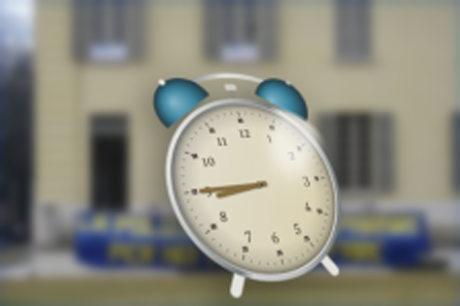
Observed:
8h45
